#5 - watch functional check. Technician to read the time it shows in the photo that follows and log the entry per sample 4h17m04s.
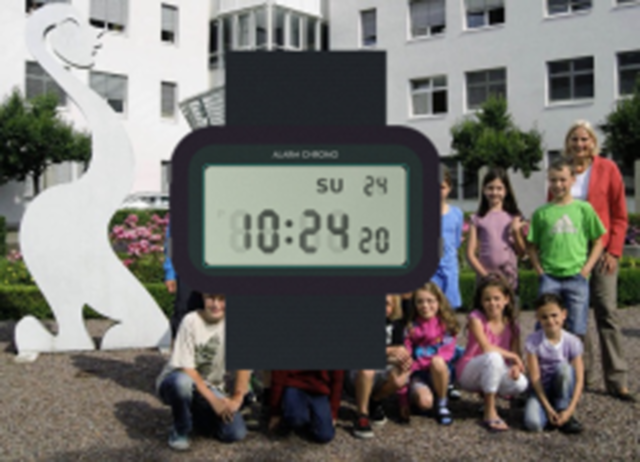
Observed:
10h24m20s
